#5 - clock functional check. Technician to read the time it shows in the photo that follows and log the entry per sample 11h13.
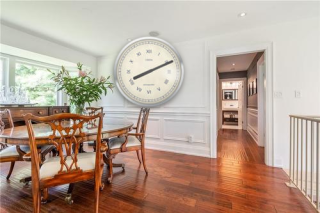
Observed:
8h11
